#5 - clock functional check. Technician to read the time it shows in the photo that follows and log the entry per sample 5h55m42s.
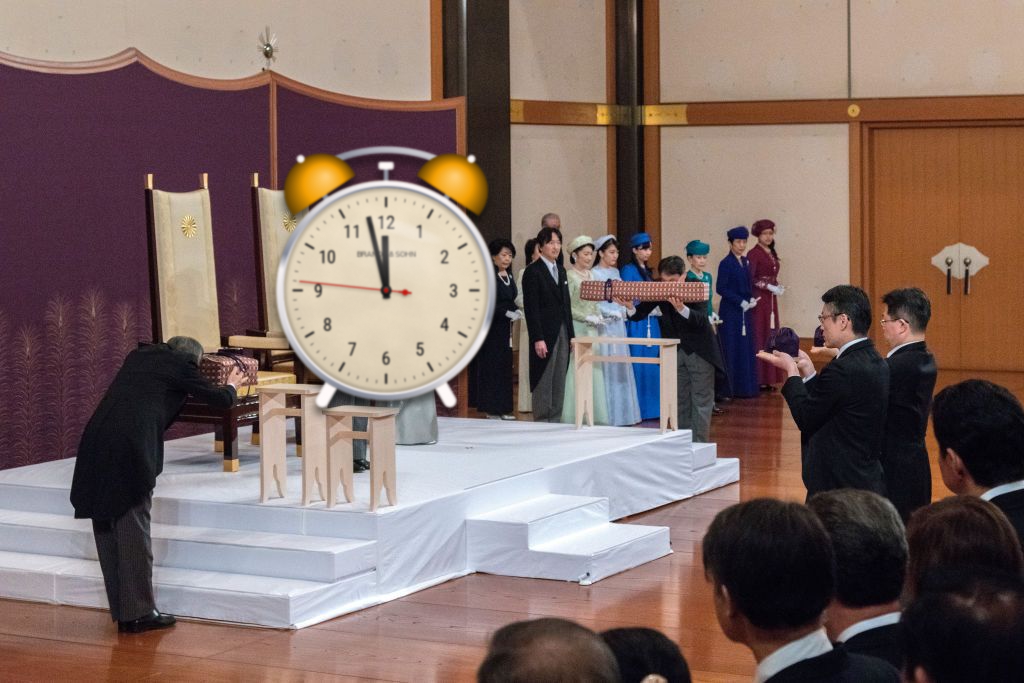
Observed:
11h57m46s
